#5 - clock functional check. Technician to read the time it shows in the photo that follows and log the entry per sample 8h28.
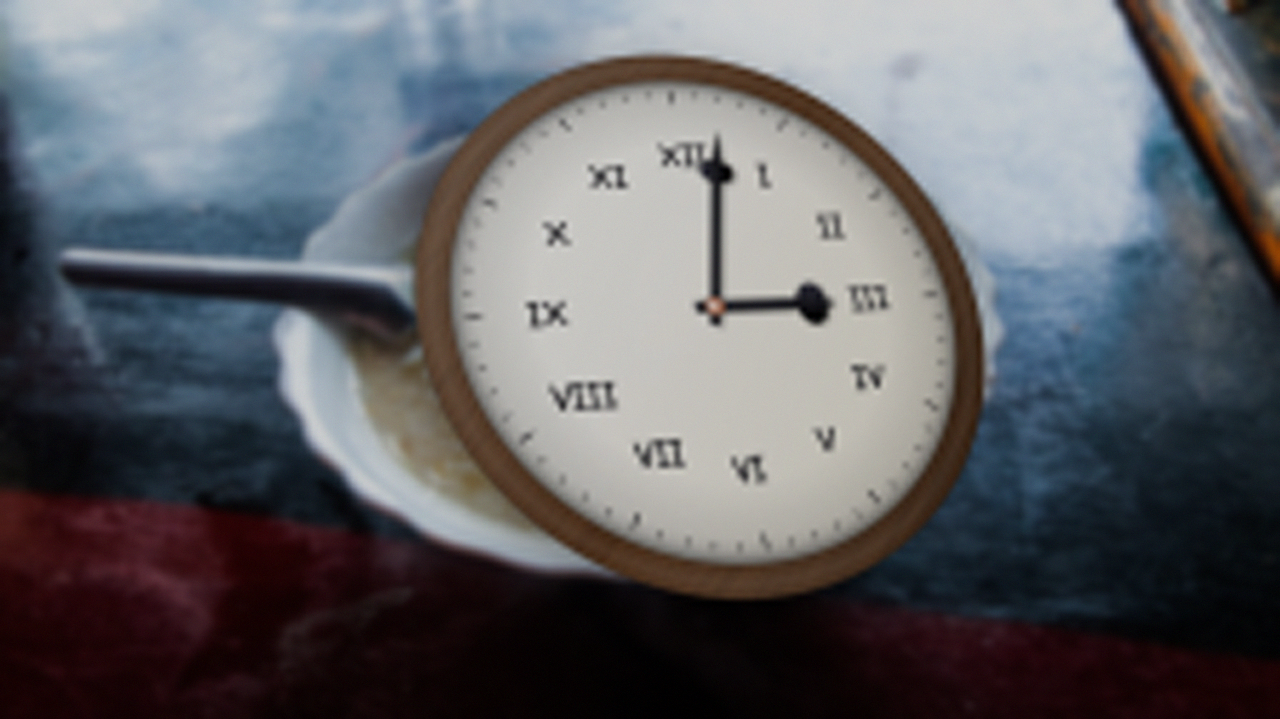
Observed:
3h02
